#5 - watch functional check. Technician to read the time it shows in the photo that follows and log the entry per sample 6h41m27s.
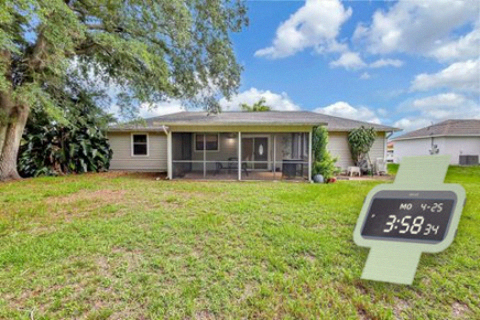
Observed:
3h58m34s
